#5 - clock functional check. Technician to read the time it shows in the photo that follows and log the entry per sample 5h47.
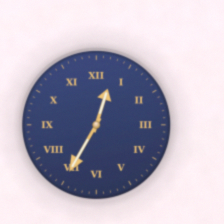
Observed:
12h35
